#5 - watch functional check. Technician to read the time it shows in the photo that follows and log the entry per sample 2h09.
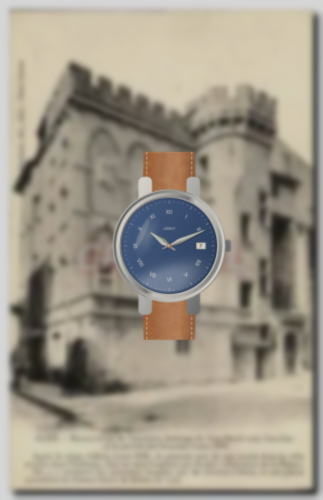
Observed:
10h11
